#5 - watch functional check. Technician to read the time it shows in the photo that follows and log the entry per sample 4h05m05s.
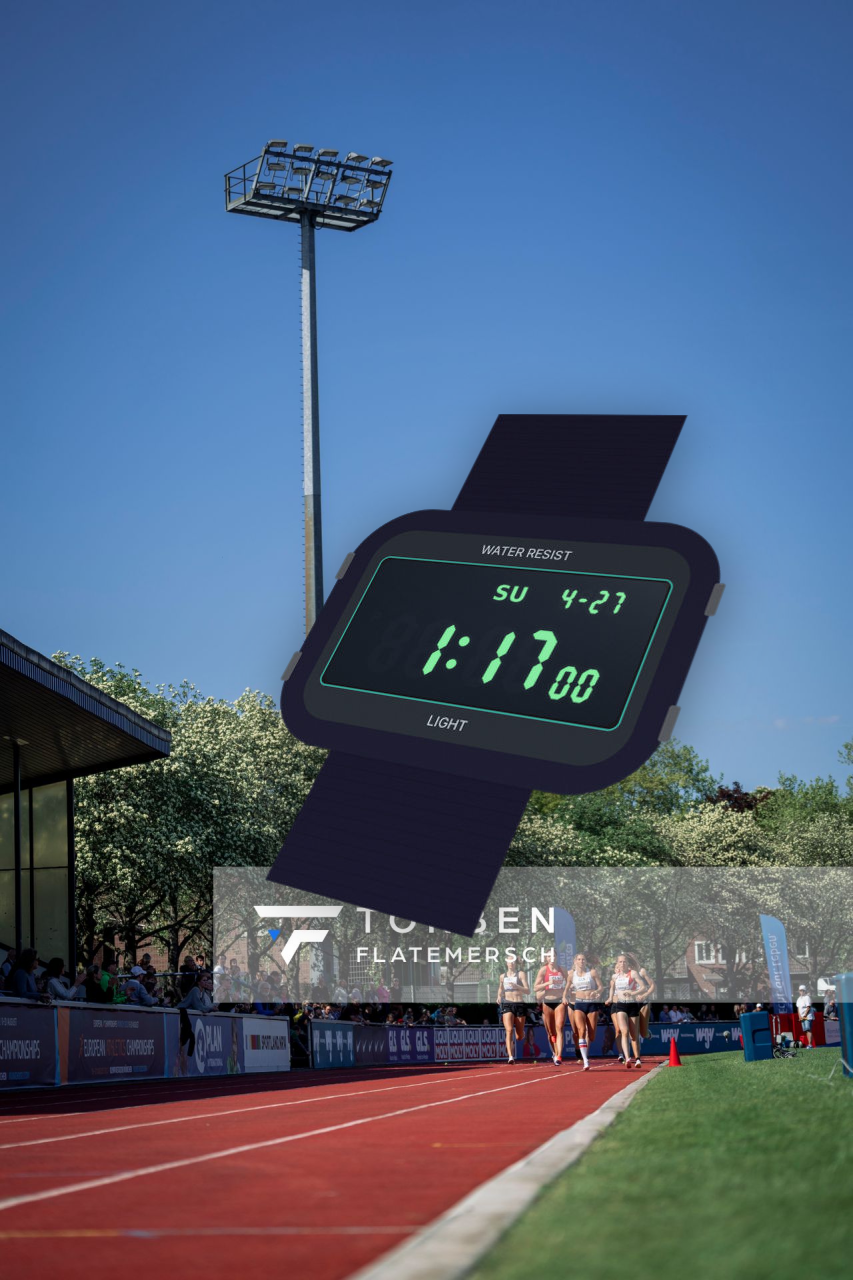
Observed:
1h17m00s
